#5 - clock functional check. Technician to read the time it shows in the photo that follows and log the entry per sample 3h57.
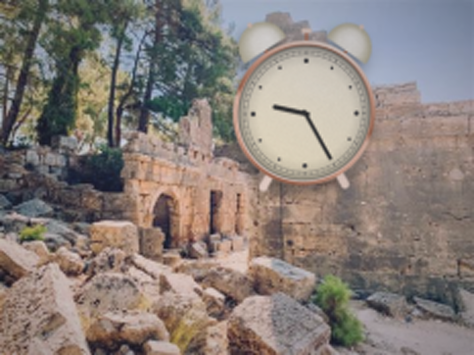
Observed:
9h25
